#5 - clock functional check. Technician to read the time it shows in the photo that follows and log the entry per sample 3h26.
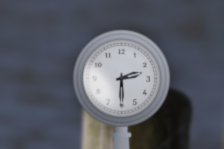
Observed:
2h30
